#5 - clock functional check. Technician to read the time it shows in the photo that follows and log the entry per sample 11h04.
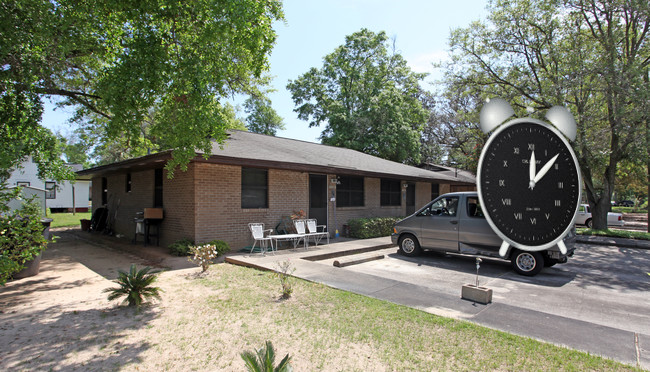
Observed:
12h08
